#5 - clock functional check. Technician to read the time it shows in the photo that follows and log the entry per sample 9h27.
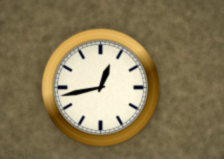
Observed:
12h43
